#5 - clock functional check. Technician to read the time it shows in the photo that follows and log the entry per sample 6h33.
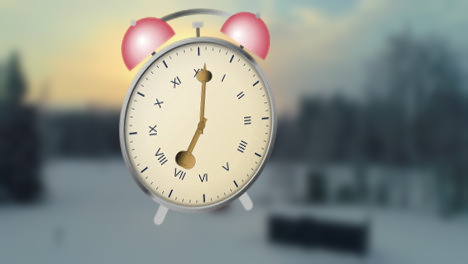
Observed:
7h01
